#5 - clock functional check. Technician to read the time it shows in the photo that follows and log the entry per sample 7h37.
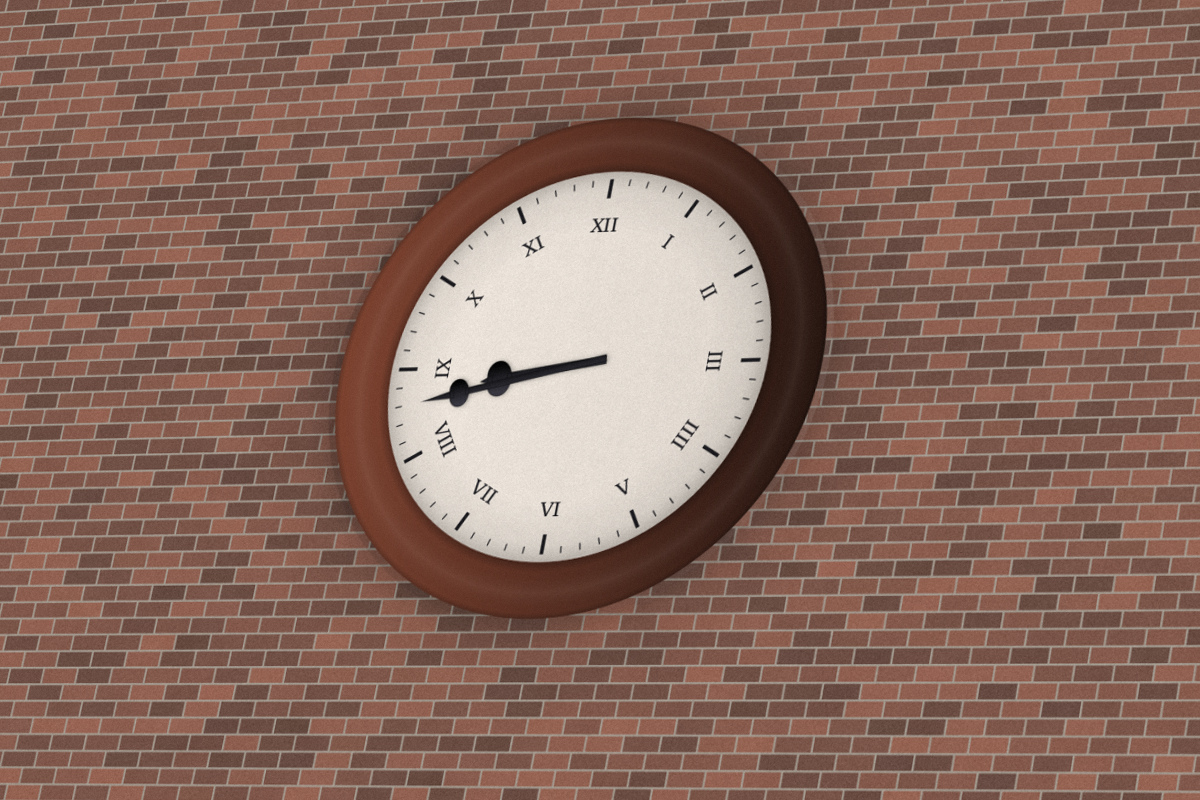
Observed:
8h43
